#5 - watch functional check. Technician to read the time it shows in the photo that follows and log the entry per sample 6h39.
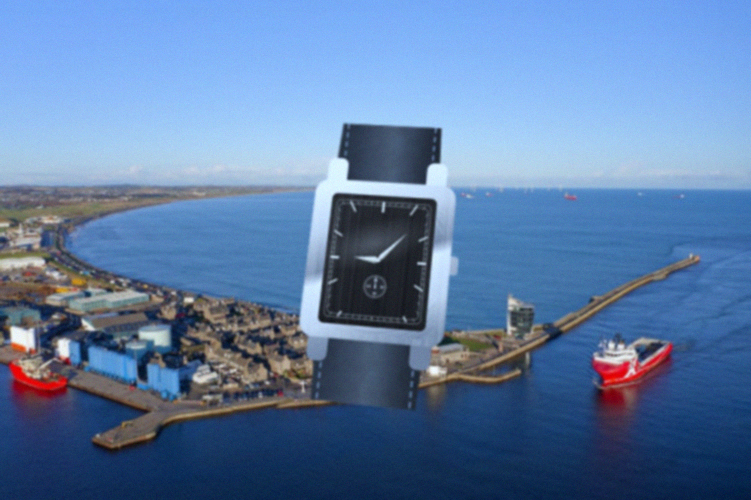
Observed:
9h07
